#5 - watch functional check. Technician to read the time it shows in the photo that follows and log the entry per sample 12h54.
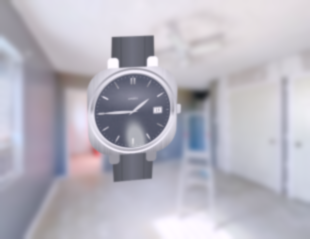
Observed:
1h45
